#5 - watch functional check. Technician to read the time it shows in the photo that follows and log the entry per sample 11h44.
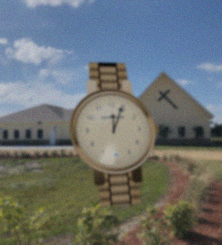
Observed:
12h04
